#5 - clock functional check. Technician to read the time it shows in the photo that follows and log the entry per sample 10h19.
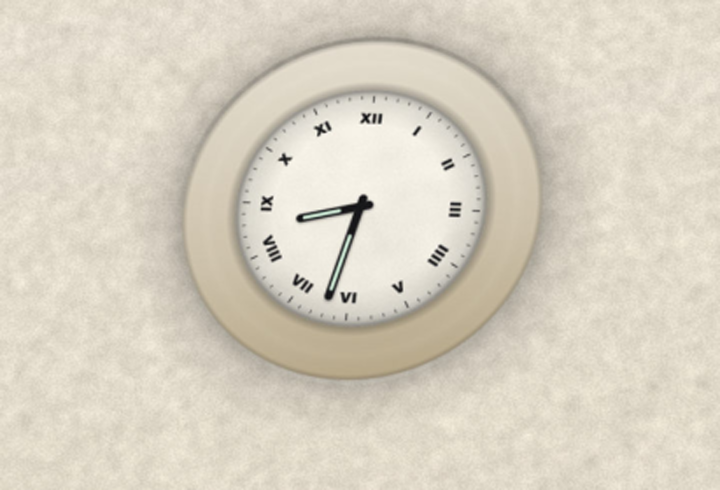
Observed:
8h32
